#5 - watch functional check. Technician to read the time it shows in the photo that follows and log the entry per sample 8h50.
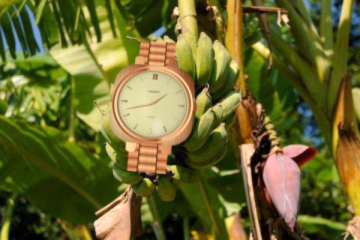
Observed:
1h42
